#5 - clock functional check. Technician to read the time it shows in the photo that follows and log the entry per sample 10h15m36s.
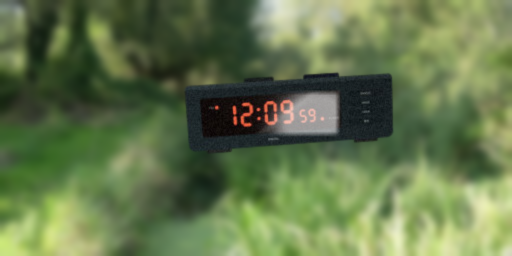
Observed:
12h09m59s
